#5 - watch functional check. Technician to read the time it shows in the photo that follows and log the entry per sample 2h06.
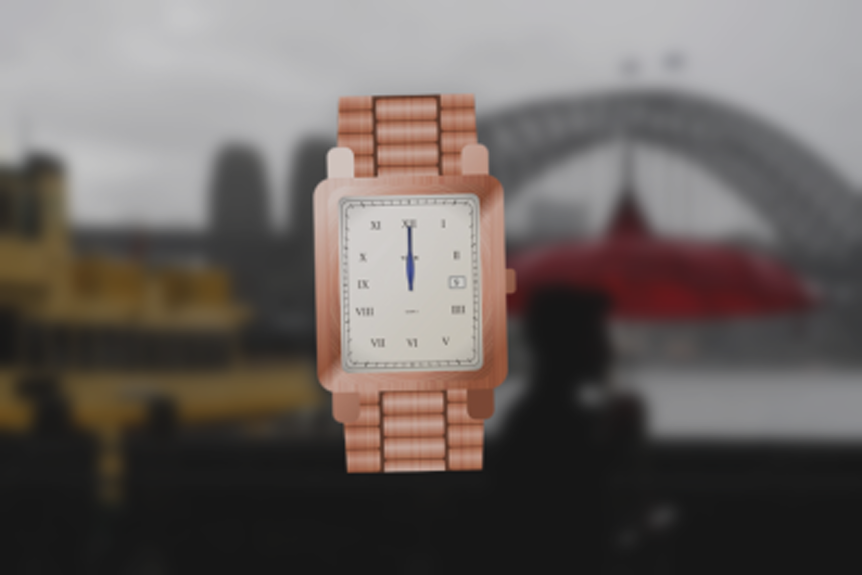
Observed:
12h00
